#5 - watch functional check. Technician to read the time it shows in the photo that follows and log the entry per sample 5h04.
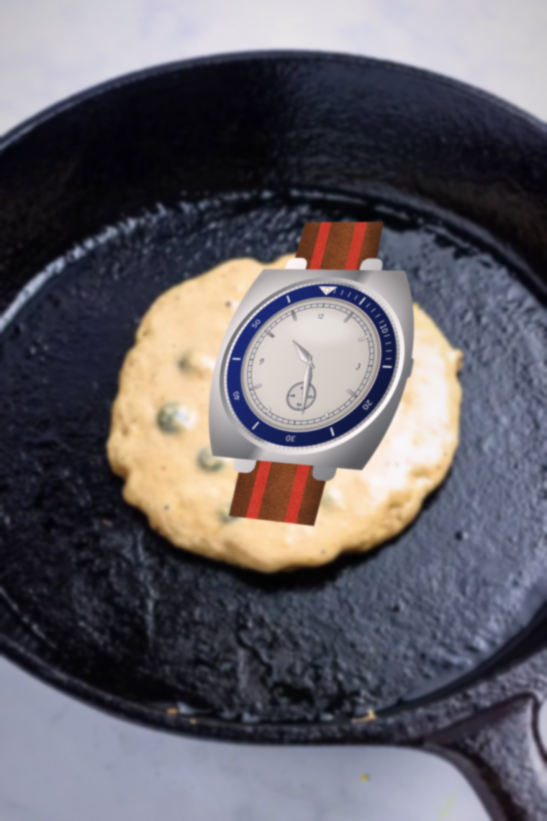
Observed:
10h29
